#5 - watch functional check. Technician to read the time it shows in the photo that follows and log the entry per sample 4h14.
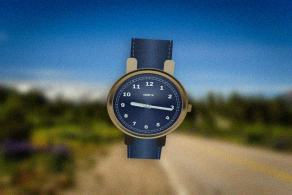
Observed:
9h16
